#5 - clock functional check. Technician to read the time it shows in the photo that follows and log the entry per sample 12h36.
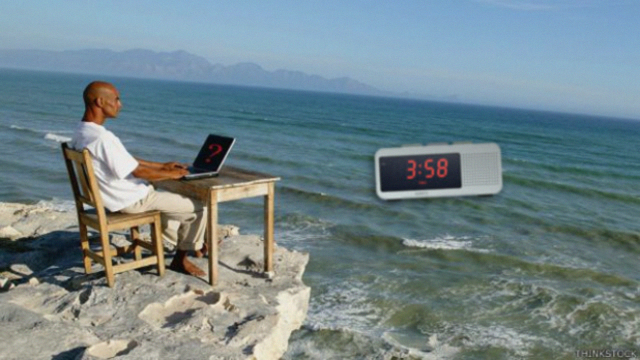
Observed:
3h58
